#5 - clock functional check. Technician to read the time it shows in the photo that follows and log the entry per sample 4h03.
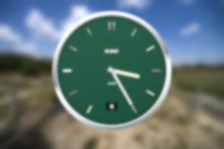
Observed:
3h25
